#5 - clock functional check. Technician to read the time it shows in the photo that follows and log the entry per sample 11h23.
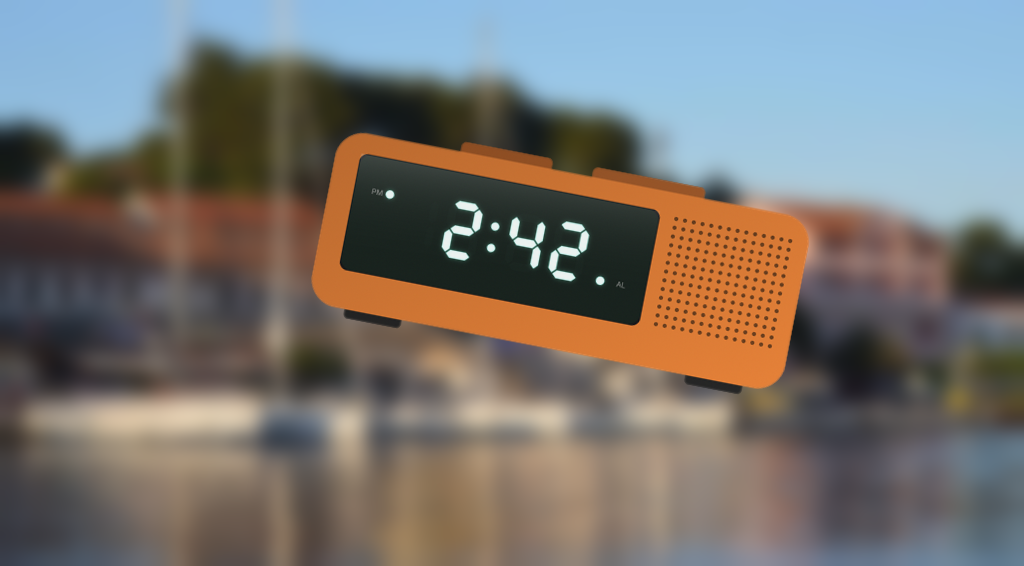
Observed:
2h42
